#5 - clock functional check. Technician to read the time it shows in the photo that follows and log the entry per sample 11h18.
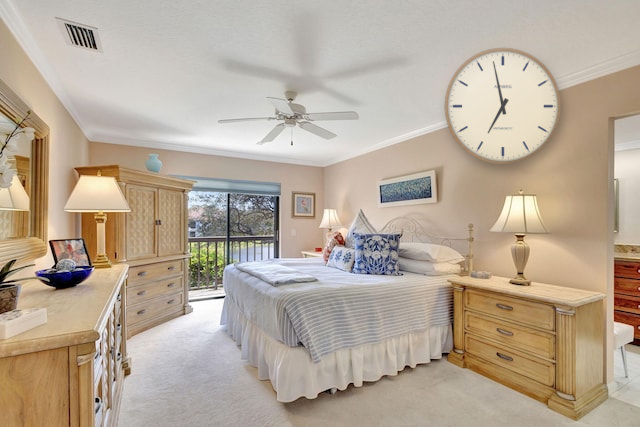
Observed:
6h58
